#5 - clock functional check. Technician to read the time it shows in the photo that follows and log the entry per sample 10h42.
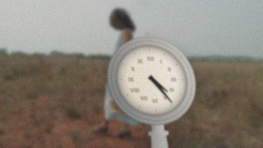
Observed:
4h24
